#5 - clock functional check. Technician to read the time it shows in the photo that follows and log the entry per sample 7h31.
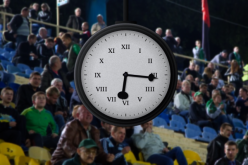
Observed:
6h16
